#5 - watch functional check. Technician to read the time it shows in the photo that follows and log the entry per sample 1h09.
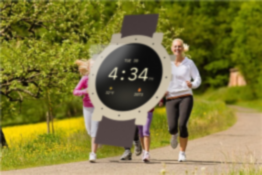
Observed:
4h34
